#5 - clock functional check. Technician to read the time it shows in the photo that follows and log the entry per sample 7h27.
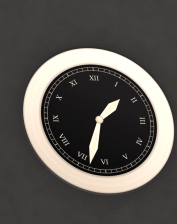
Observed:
1h33
